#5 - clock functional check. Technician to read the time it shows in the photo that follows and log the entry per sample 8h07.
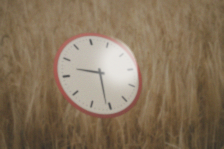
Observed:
9h31
